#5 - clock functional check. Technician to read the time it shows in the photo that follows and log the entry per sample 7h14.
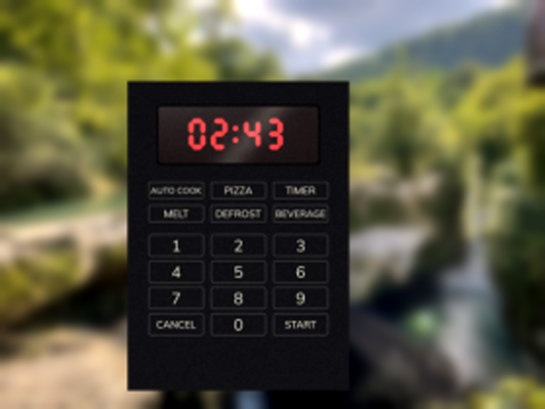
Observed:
2h43
